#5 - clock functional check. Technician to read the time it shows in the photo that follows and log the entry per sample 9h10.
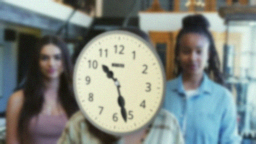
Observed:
10h27
